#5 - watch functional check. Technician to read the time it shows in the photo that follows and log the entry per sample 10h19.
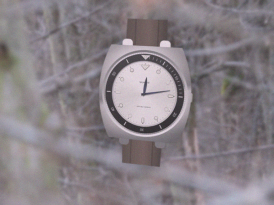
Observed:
12h13
